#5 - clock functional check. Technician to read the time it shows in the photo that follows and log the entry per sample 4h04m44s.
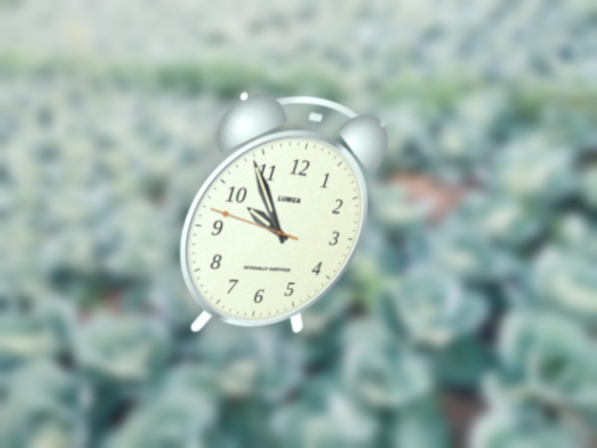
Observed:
9h53m47s
